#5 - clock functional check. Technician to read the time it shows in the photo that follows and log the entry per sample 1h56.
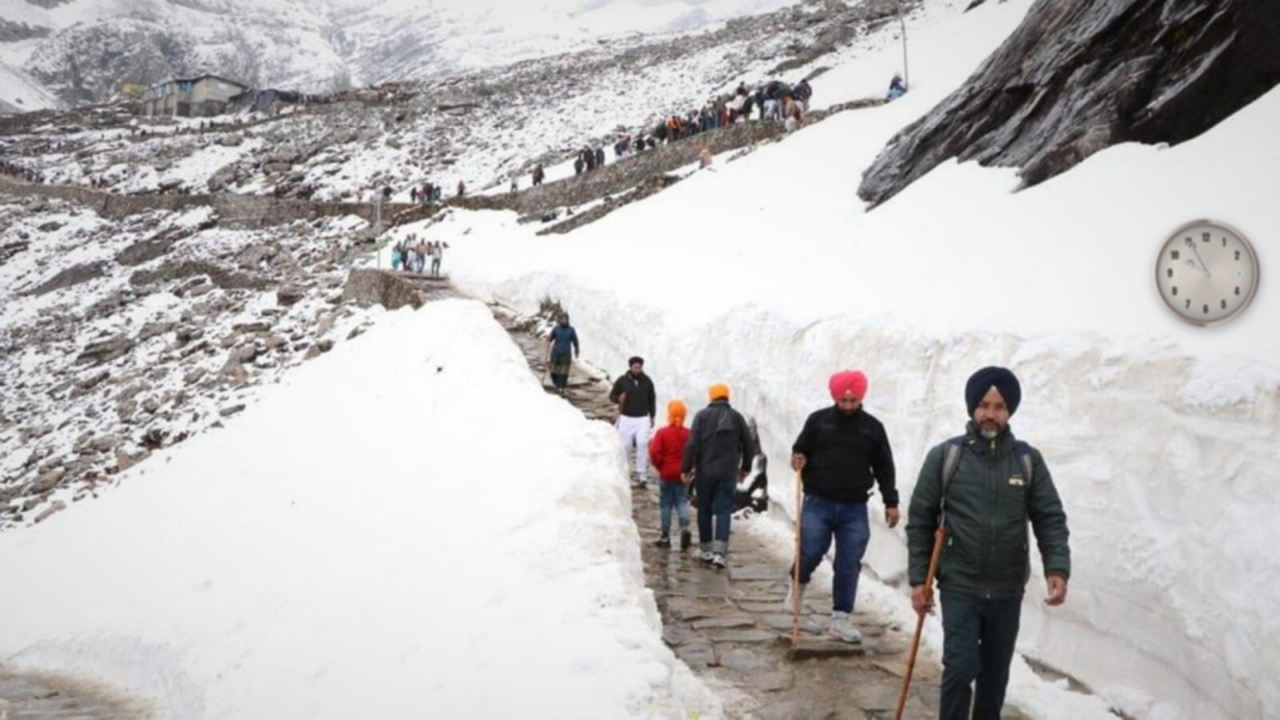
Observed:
9h55
